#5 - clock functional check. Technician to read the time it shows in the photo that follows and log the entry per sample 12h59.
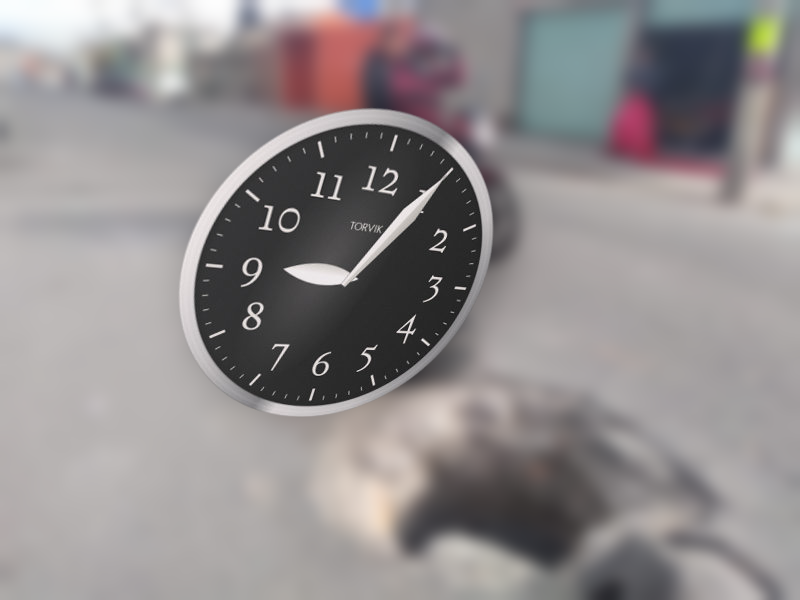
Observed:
9h05
